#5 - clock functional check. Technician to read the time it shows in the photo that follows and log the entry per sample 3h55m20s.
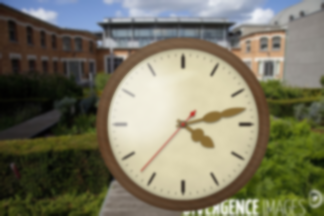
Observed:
4h12m37s
